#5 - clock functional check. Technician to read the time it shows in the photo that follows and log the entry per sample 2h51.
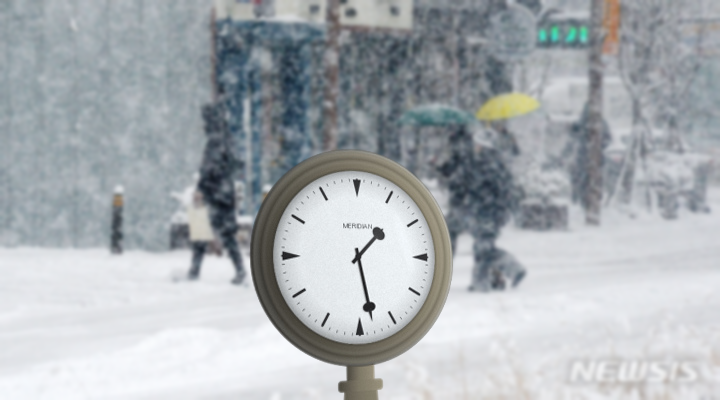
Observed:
1h28
